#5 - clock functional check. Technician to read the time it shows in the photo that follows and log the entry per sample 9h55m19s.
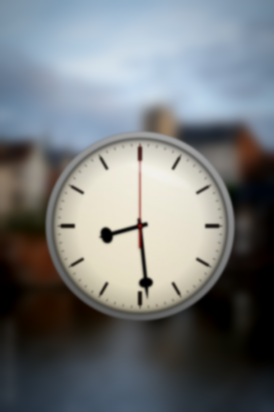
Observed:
8h29m00s
